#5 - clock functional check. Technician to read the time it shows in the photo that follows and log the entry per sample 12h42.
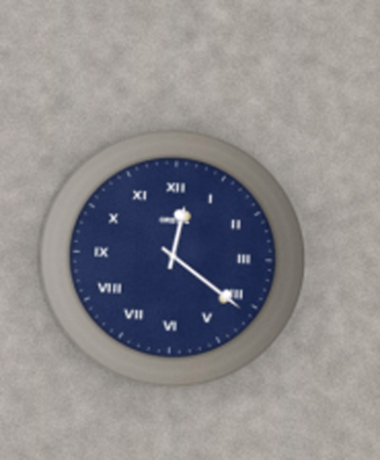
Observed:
12h21
